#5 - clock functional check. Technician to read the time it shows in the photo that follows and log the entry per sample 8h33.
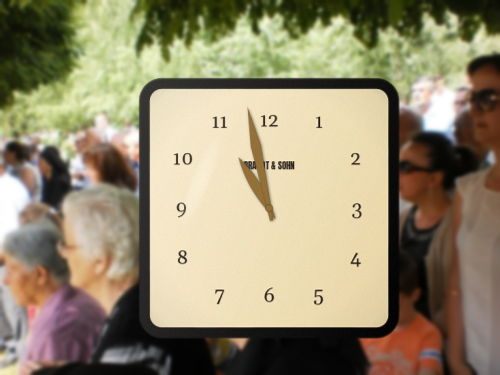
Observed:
10h58
